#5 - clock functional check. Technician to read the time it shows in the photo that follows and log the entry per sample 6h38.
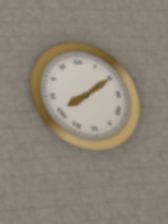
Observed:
8h10
